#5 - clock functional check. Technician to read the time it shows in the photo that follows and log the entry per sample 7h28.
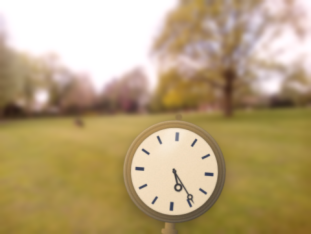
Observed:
5h24
